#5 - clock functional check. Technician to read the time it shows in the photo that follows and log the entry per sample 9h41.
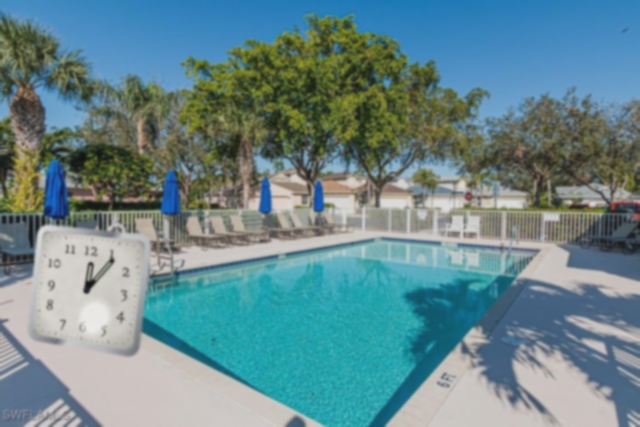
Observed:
12h06
